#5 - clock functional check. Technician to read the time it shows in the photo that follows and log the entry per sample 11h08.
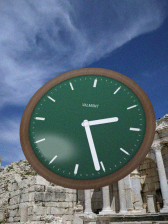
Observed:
2h26
